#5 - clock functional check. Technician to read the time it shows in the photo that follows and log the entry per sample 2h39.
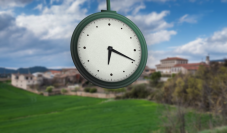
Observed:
6h19
